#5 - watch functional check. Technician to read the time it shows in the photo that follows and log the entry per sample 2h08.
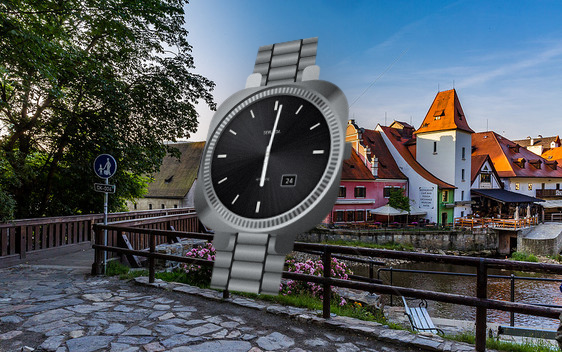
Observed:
6h01
